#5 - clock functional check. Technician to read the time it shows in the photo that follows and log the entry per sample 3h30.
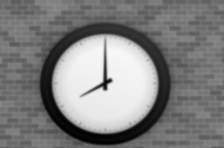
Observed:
8h00
